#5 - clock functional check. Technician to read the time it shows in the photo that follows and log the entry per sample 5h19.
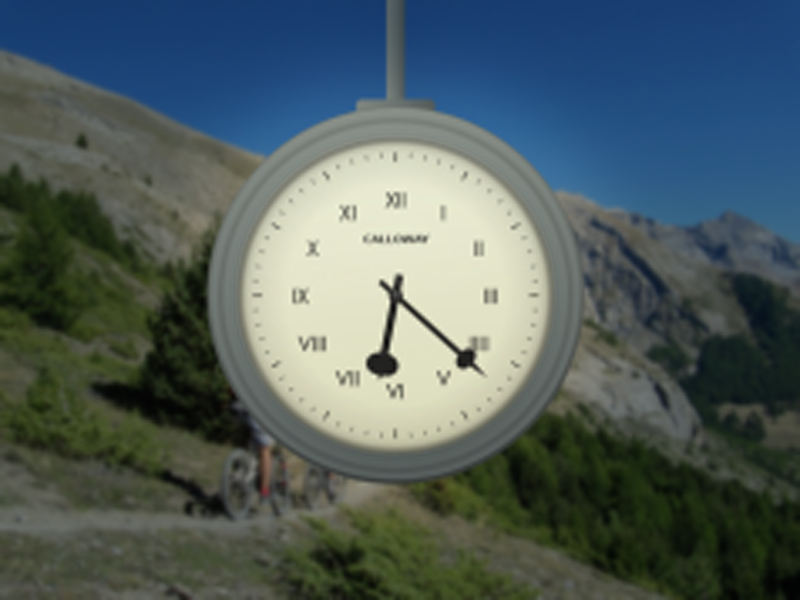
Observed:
6h22
